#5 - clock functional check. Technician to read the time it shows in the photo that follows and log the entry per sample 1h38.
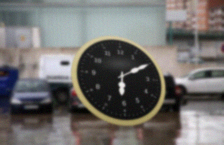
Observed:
6h10
